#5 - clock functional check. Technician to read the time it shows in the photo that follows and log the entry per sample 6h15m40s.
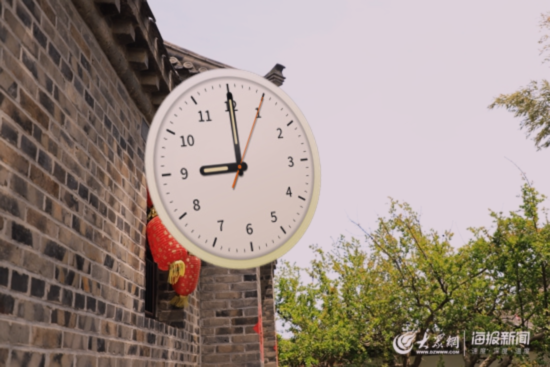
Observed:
9h00m05s
